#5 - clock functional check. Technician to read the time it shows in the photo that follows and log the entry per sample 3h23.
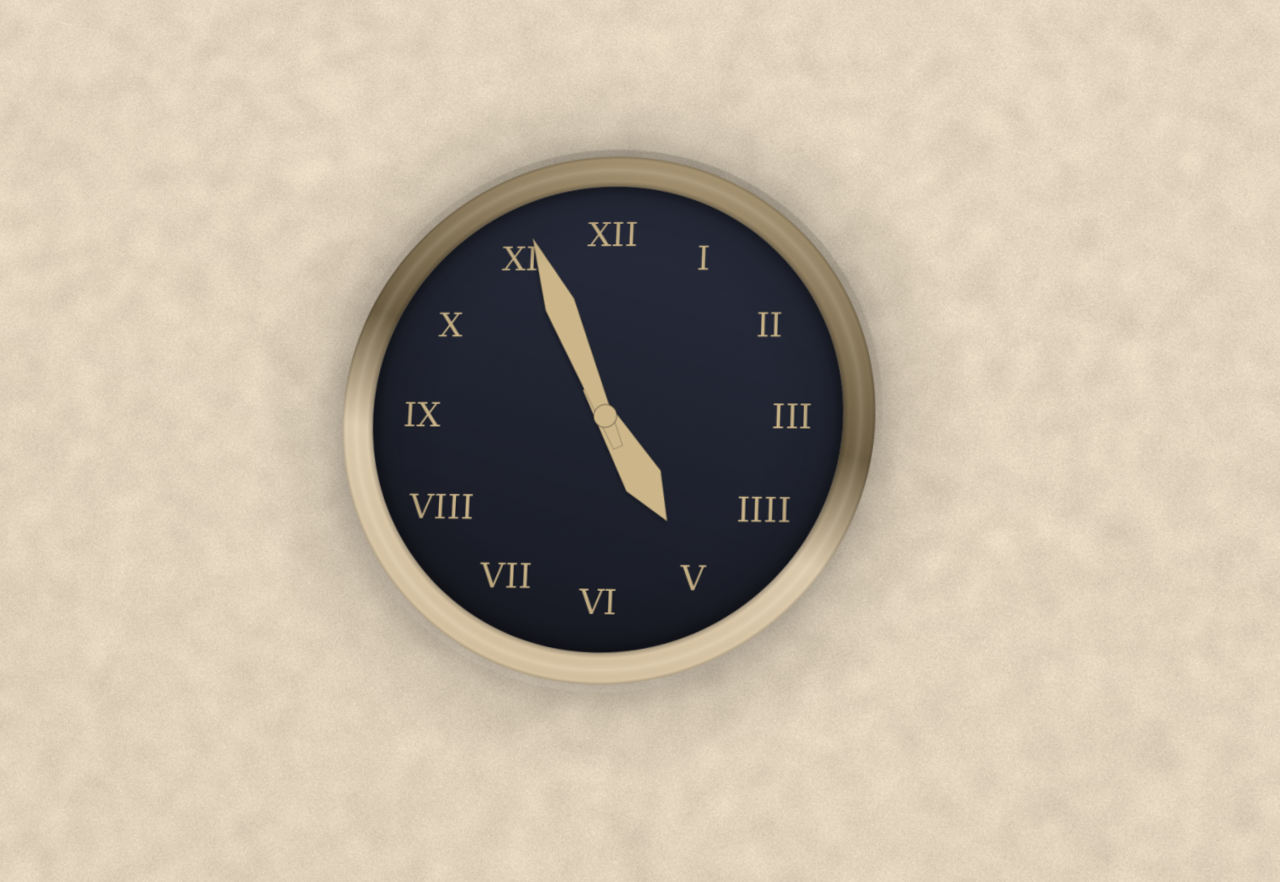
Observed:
4h56
